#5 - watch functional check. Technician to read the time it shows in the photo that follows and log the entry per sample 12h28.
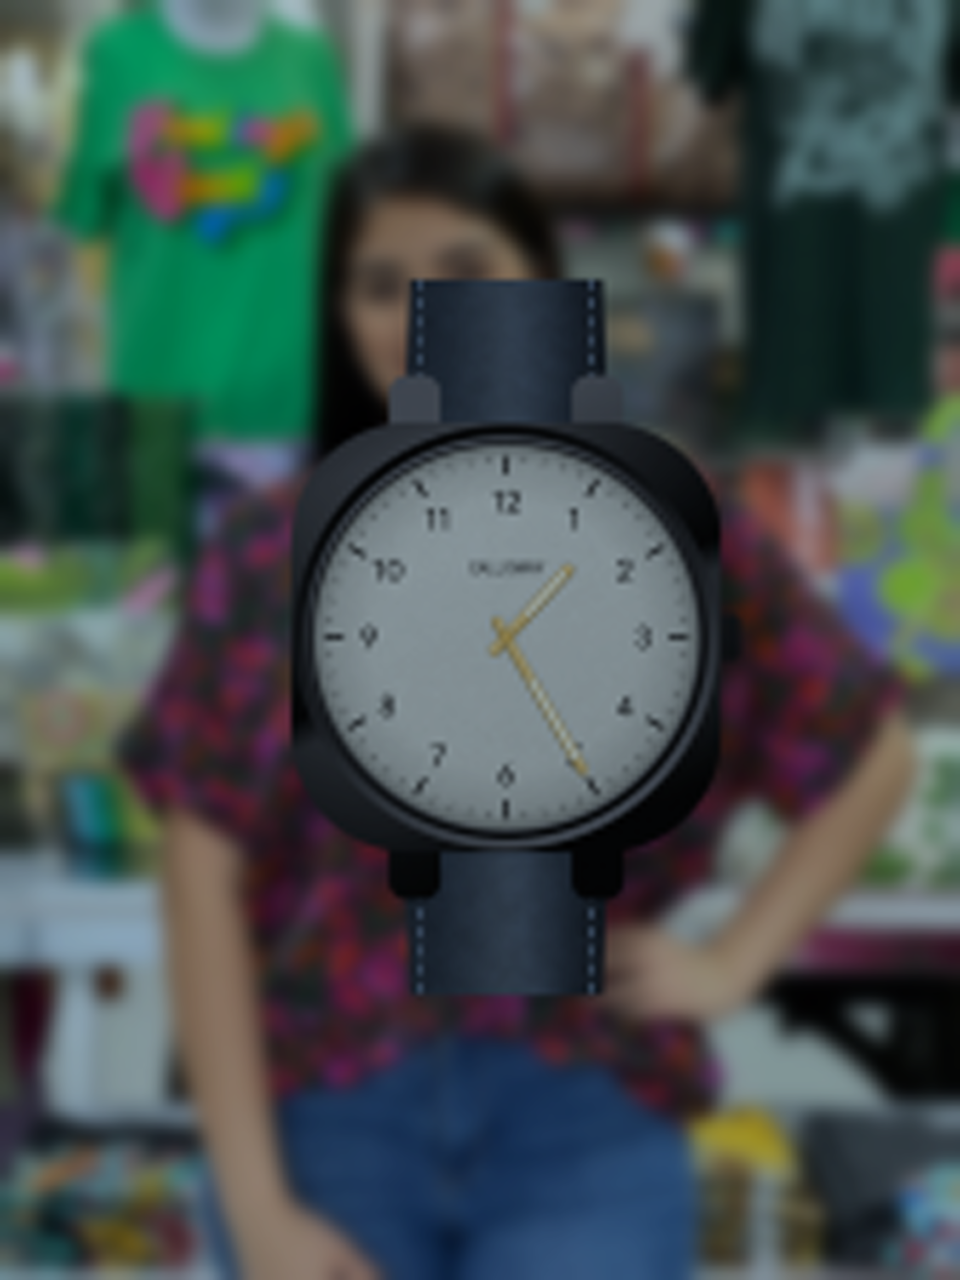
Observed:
1h25
